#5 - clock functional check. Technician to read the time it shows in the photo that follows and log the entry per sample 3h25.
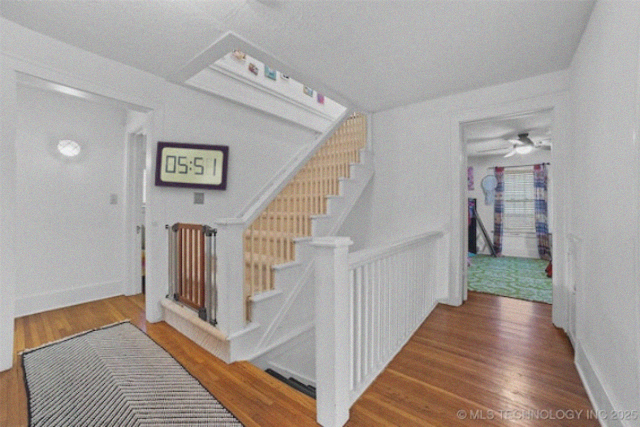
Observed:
5h51
